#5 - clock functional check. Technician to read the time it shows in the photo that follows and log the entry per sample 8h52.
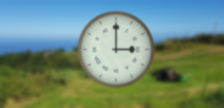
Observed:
3h00
